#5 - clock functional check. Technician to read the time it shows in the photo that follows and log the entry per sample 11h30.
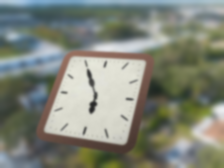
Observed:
5h55
